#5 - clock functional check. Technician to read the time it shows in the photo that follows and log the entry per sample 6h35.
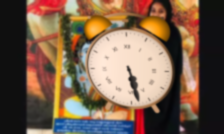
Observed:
5h28
